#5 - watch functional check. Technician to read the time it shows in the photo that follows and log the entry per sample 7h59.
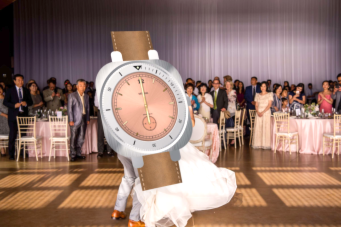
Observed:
6h00
